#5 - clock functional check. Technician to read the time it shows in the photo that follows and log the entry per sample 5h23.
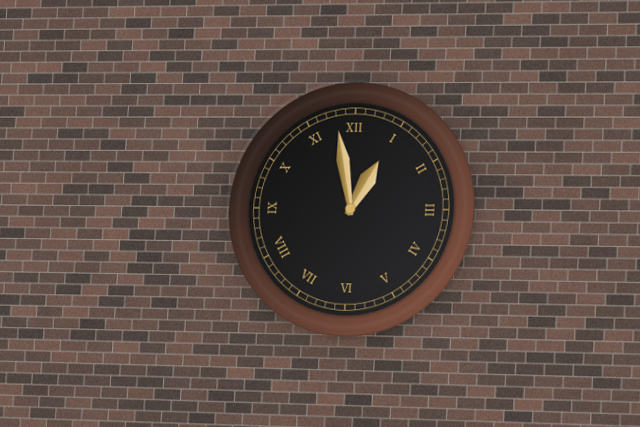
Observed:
12h58
